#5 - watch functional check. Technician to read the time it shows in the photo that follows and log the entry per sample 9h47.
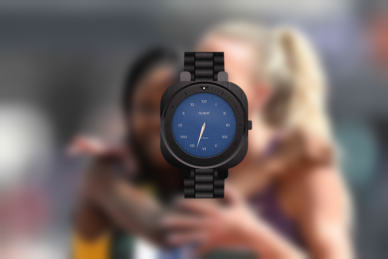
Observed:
6h33
